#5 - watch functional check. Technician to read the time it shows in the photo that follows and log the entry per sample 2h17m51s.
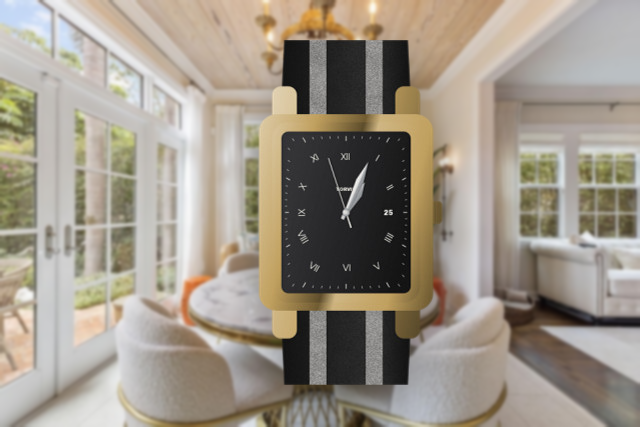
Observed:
1h03m57s
